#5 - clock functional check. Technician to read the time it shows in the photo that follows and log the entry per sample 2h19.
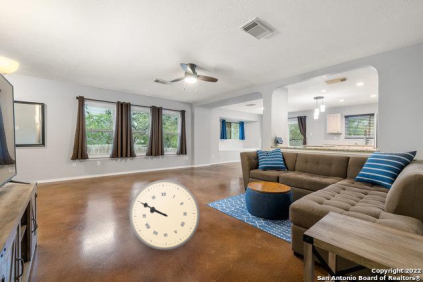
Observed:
9h50
